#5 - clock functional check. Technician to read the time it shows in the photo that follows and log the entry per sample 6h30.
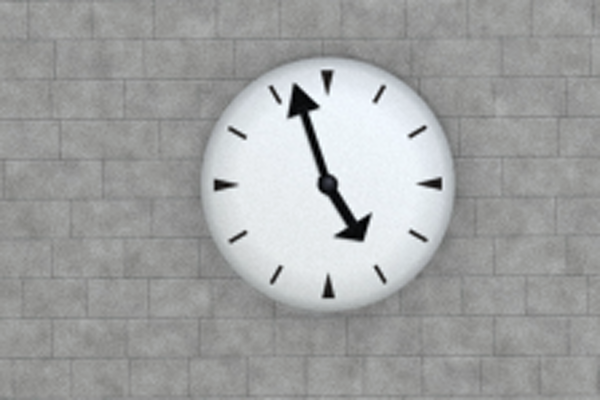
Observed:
4h57
